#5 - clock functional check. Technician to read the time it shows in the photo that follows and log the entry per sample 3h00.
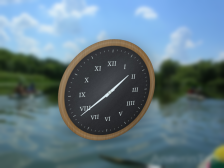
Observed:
1h39
